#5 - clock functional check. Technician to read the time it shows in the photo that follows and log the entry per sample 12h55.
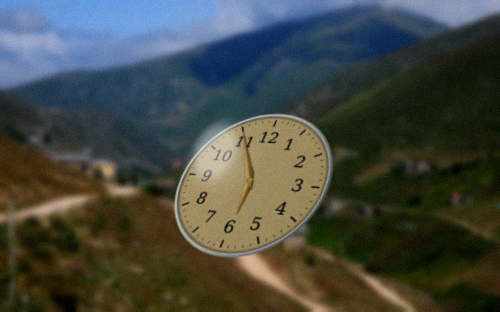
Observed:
5h55
